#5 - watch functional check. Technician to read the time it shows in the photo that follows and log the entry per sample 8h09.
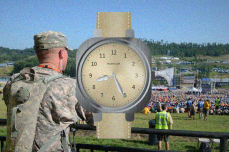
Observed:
8h26
